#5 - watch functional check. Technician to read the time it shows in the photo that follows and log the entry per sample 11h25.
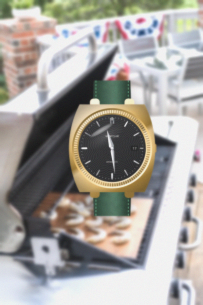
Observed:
11h29
